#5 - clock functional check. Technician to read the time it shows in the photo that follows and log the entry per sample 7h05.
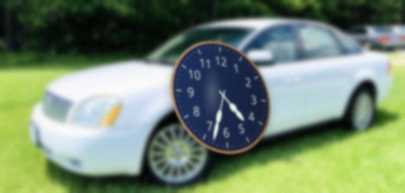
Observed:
4h33
